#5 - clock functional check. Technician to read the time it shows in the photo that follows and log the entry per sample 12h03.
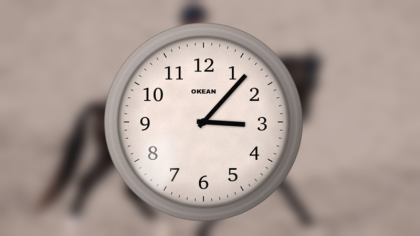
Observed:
3h07
